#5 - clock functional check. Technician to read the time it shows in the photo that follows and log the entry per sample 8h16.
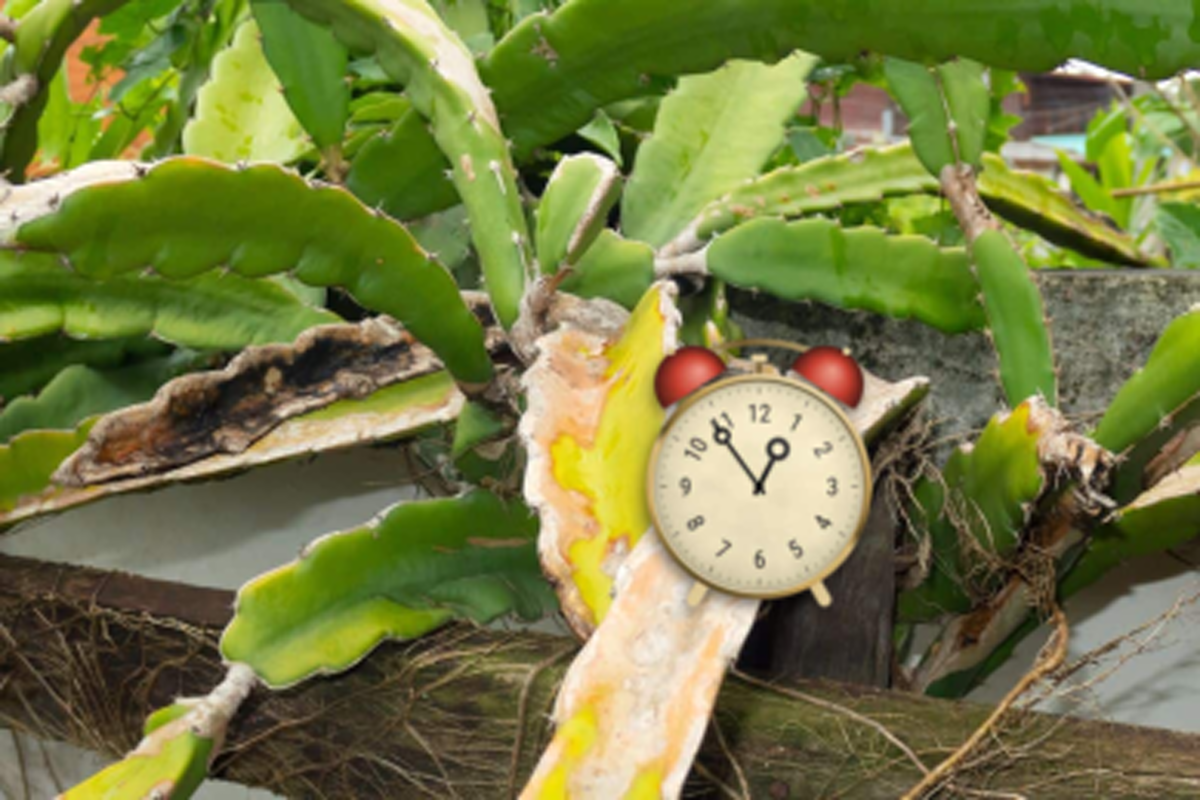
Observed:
12h54
